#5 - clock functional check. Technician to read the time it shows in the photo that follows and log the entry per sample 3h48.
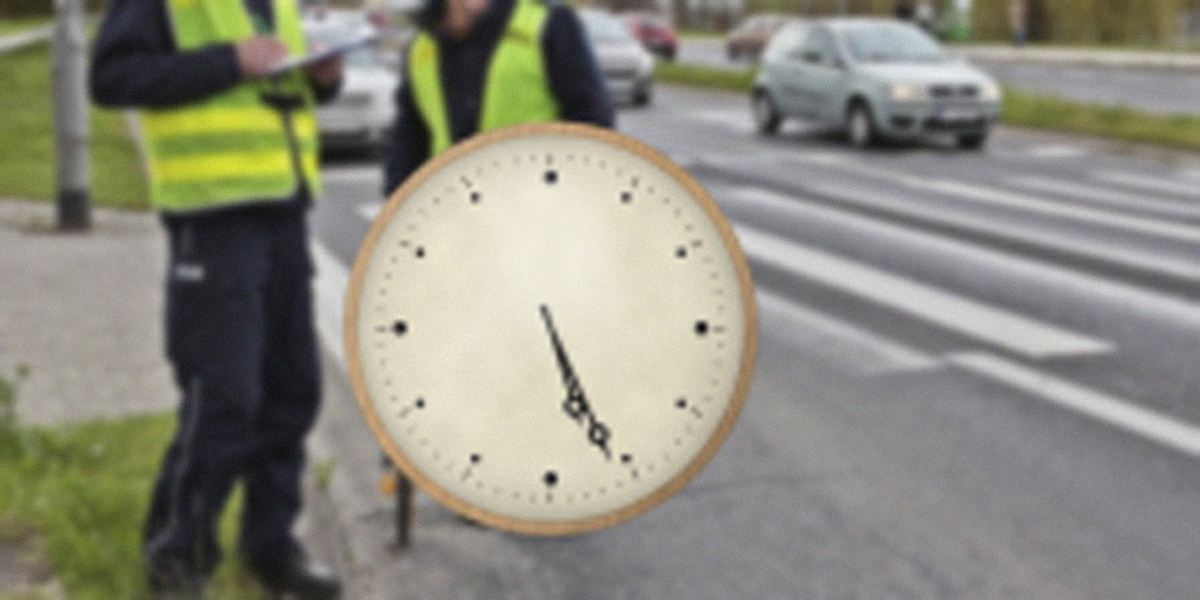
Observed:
5h26
